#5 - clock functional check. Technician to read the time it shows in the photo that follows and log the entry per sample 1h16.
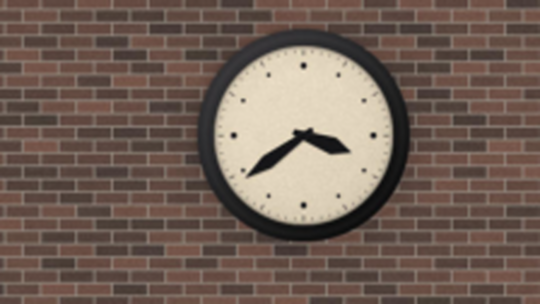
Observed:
3h39
